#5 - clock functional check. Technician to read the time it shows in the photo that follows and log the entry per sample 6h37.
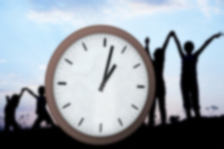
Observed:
1h02
